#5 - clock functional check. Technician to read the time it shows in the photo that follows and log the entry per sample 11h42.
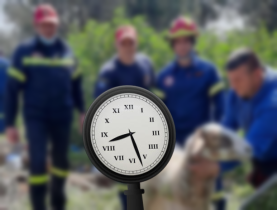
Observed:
8h27
